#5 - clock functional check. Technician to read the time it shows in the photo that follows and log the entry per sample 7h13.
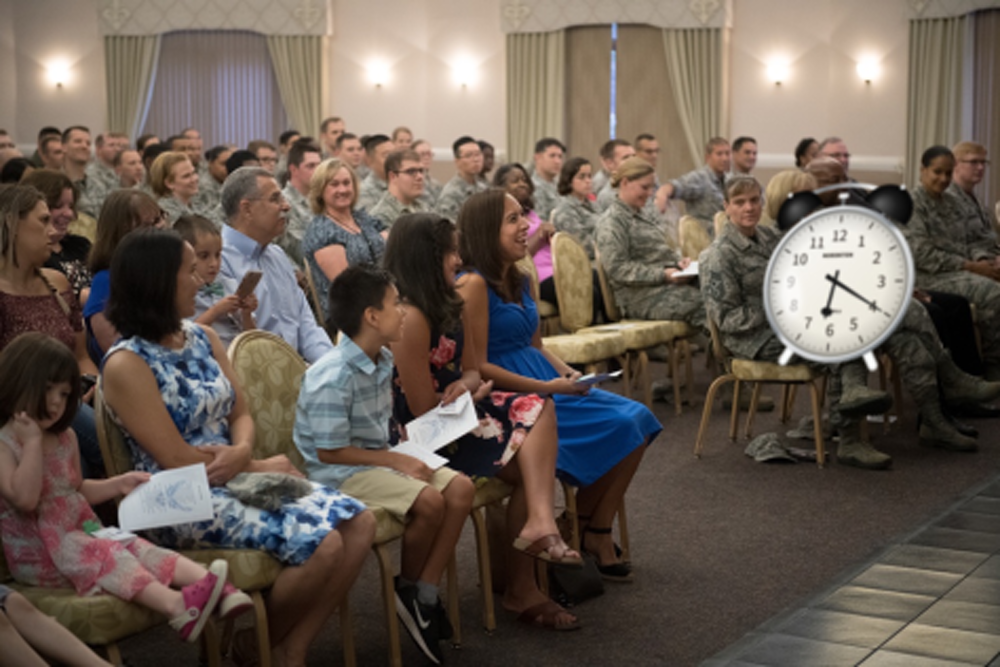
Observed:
6h20
